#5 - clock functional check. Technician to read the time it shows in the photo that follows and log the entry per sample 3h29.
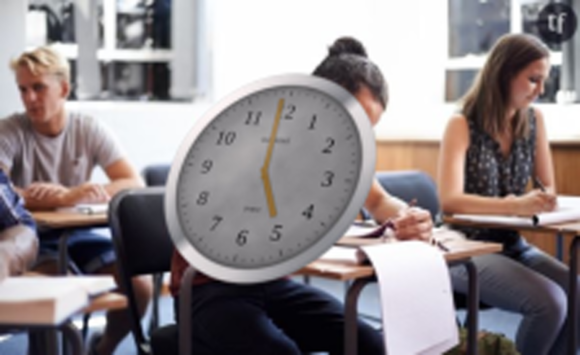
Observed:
4h59
